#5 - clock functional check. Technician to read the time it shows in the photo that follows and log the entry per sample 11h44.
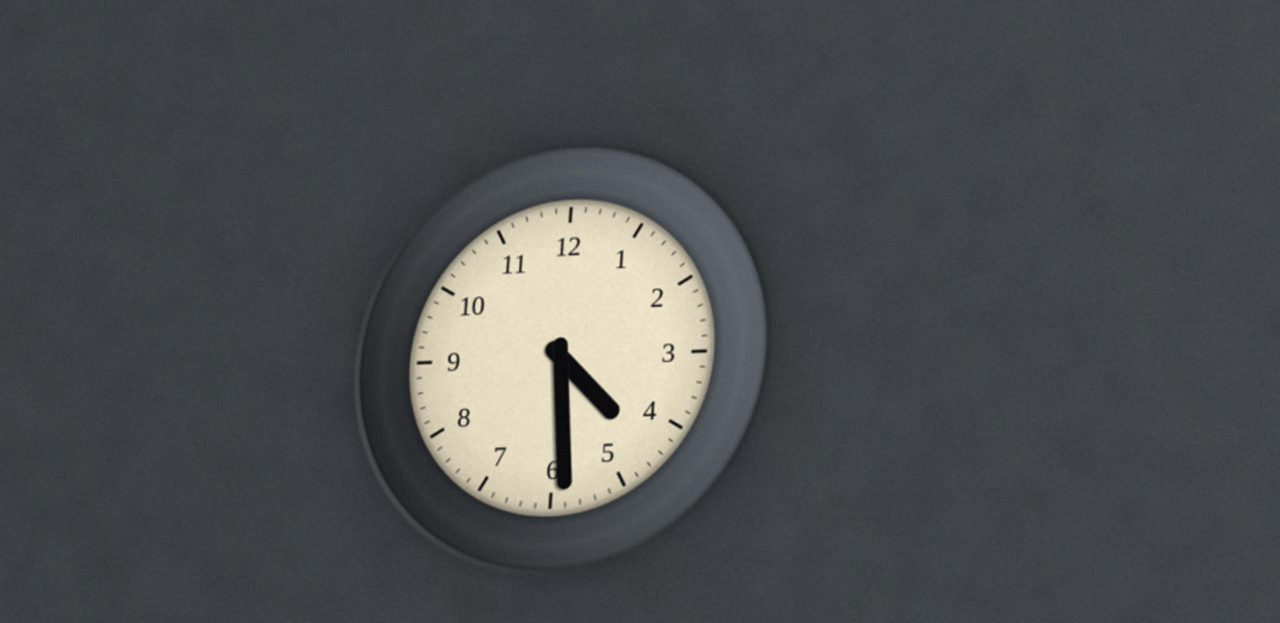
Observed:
4h29
